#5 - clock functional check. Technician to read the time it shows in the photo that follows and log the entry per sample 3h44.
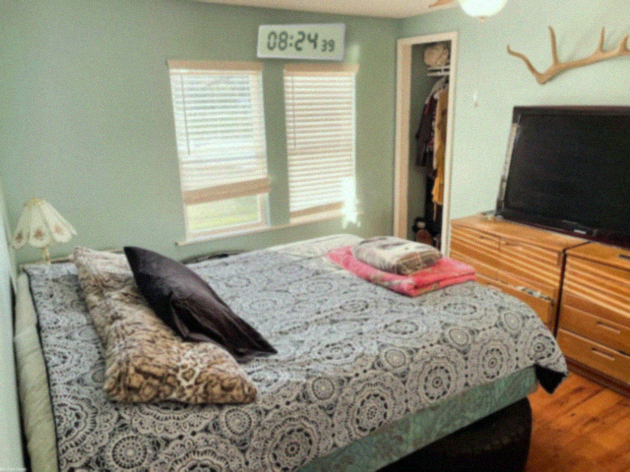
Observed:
8h24
